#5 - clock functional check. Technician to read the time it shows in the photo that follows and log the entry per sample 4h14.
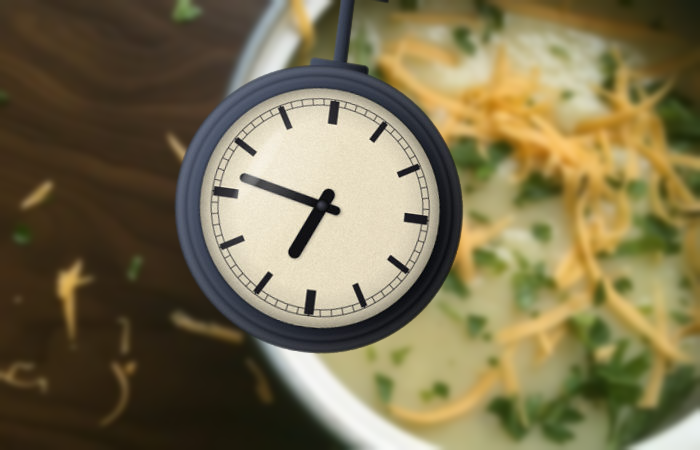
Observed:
6h47
